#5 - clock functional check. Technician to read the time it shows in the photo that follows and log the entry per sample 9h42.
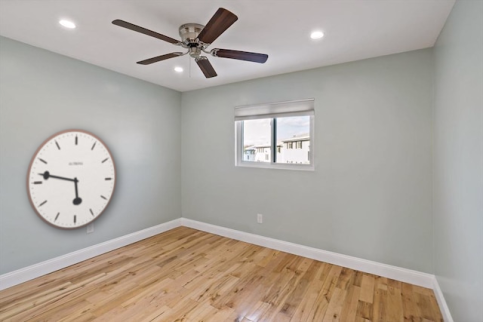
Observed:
5h47
